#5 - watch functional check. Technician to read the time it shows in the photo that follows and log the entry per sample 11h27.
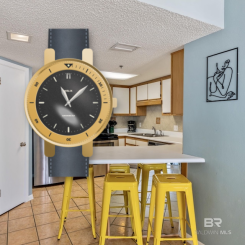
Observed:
11h08
